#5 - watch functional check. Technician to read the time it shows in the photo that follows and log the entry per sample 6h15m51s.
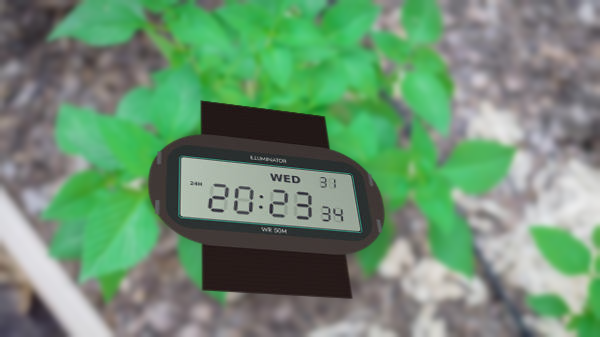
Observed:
20h23m34s
